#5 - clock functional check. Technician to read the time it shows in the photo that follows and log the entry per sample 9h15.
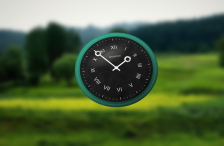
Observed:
1h53
